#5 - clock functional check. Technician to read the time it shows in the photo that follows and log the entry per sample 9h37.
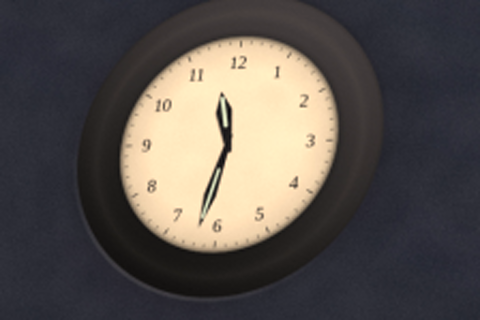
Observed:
11h32
